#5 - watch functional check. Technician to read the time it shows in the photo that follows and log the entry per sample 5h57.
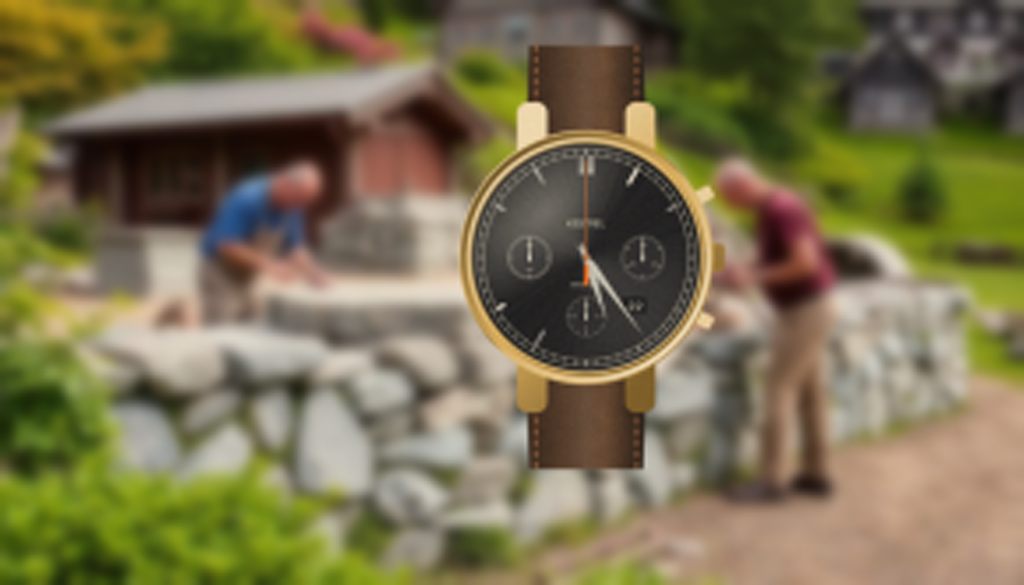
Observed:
5h24
